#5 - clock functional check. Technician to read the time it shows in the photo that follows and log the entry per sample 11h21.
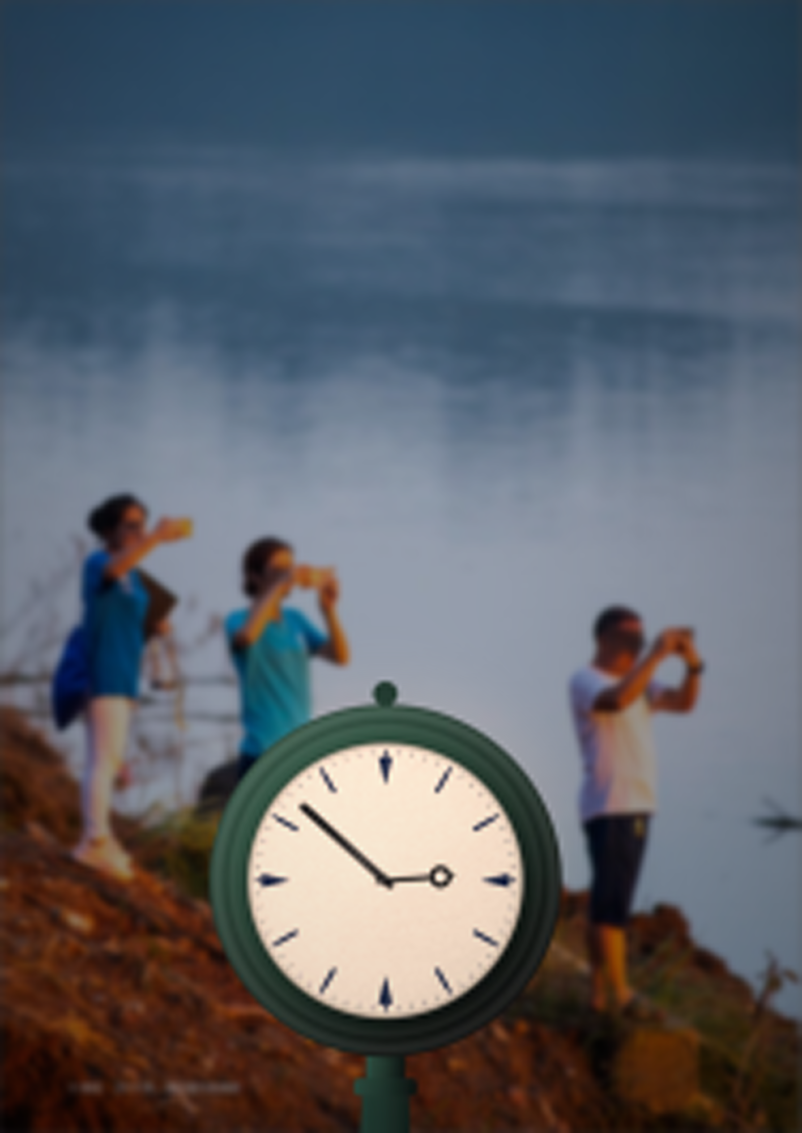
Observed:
2h52
